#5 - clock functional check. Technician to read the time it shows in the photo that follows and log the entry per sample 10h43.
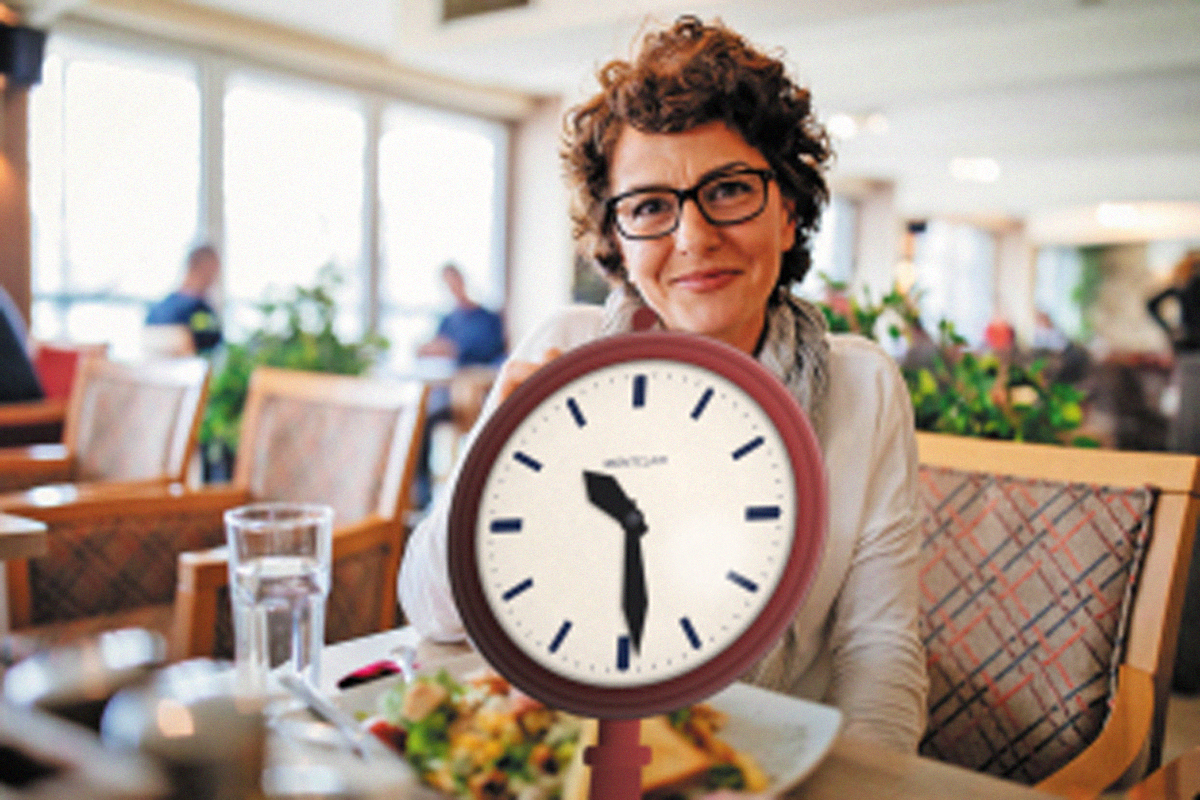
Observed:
10h29
